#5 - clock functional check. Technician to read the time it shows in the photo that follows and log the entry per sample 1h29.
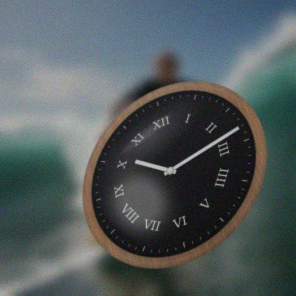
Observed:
10h13
